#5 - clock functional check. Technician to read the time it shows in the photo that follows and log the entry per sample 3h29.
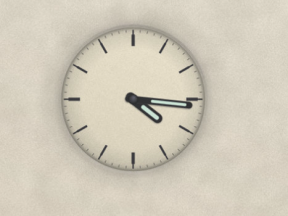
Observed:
4h16
